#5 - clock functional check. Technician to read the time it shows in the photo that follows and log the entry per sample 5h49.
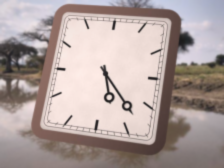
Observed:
5h23
